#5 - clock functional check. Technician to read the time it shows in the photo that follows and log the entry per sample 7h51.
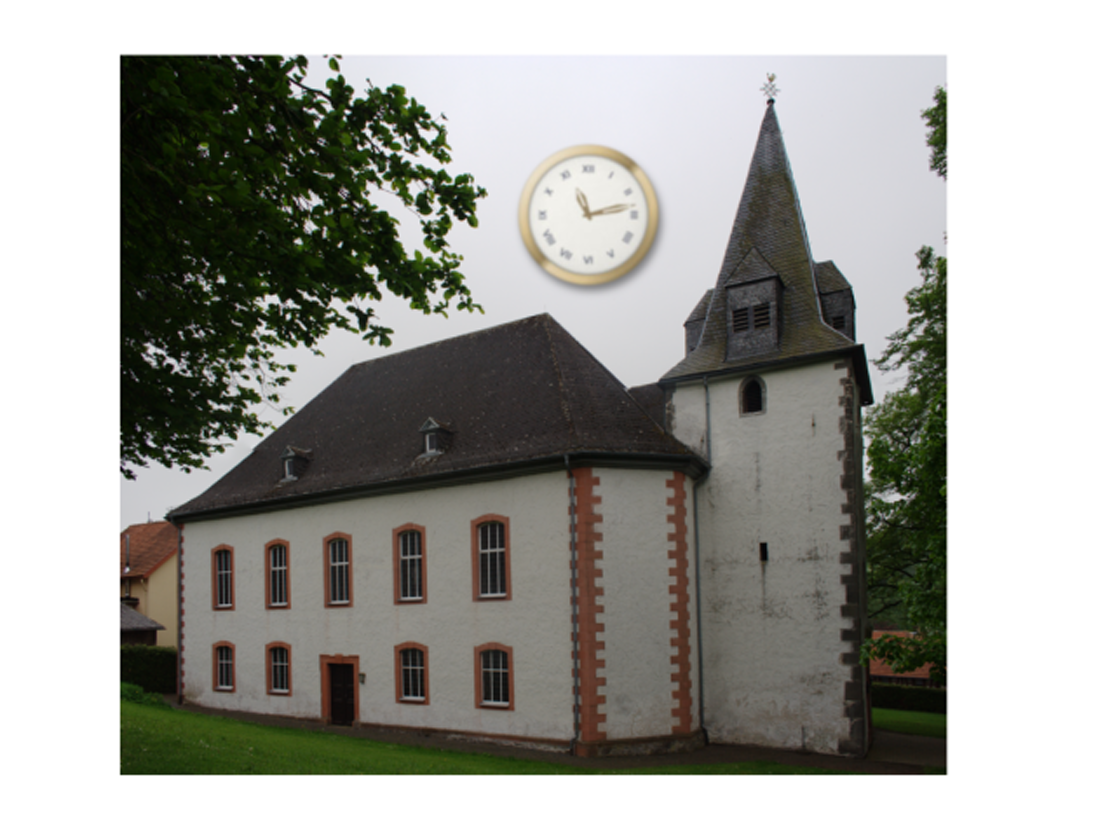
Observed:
11h13
